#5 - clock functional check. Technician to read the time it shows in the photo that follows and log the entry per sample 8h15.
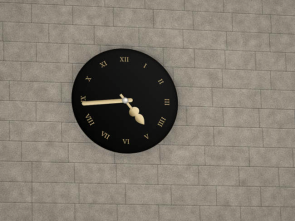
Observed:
4h44
